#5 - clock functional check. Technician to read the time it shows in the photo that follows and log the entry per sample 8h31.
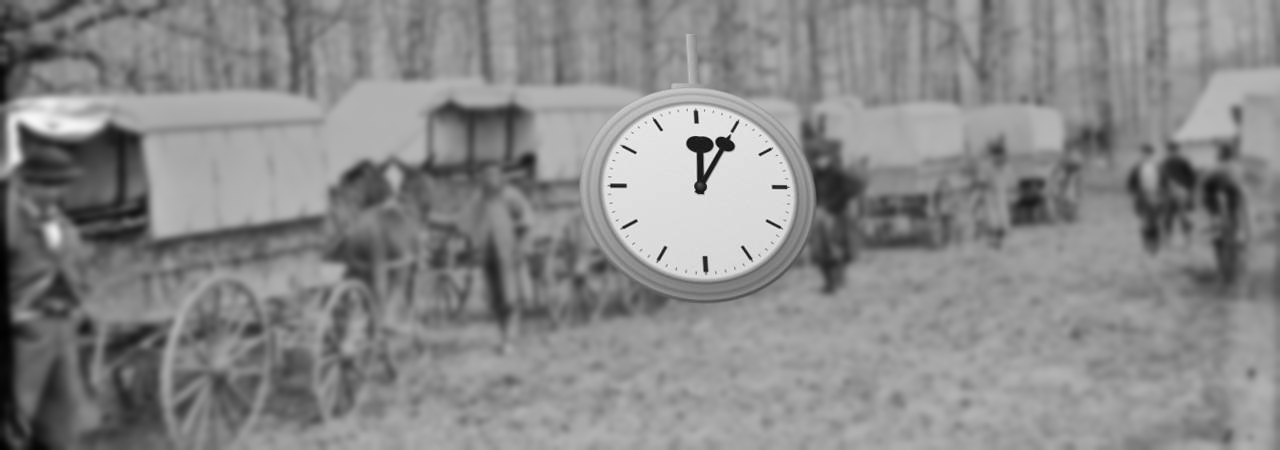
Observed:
12h05
